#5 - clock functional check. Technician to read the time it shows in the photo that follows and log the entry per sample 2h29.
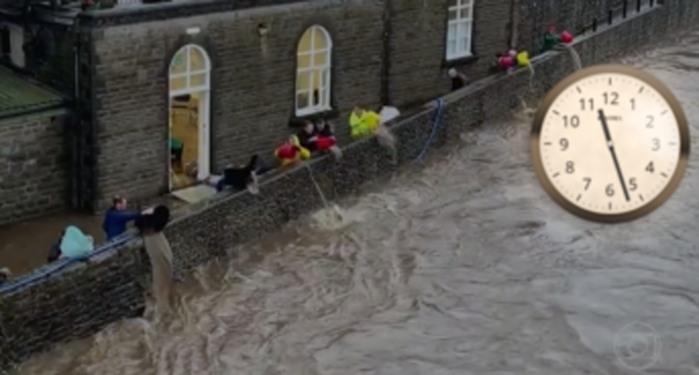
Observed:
11h27
